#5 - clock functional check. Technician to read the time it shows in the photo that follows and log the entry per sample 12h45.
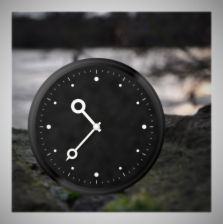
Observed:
10h37
